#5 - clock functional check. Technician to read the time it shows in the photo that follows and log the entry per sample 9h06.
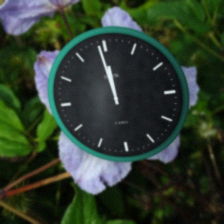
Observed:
11h59
